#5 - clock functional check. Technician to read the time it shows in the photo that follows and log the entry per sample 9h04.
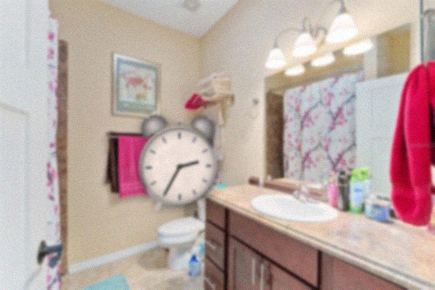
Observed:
2h35
